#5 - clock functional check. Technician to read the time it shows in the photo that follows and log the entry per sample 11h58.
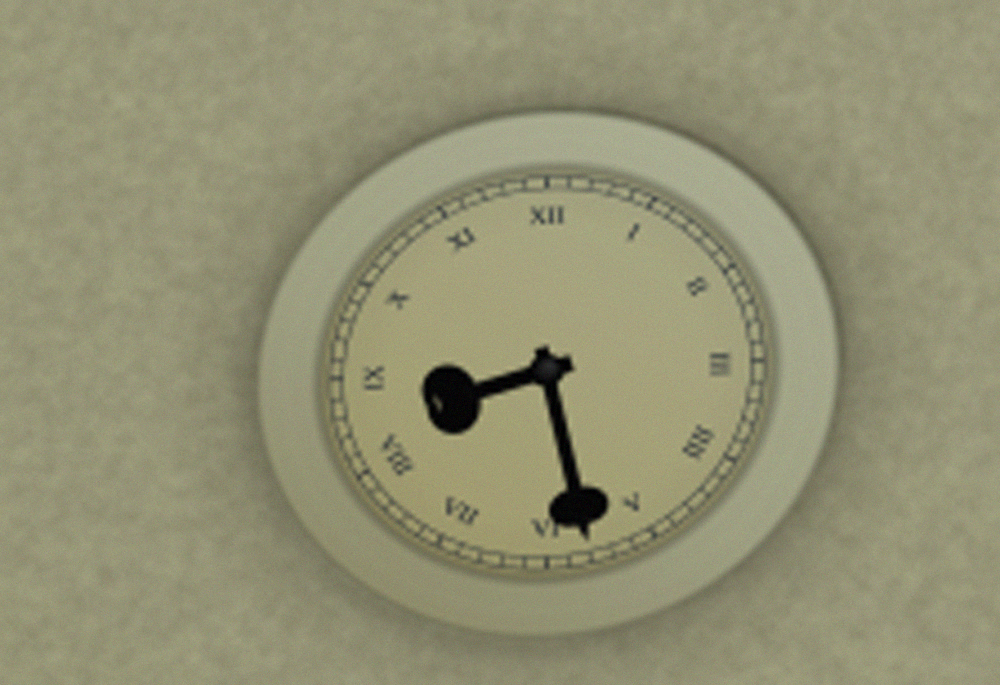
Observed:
8h28
